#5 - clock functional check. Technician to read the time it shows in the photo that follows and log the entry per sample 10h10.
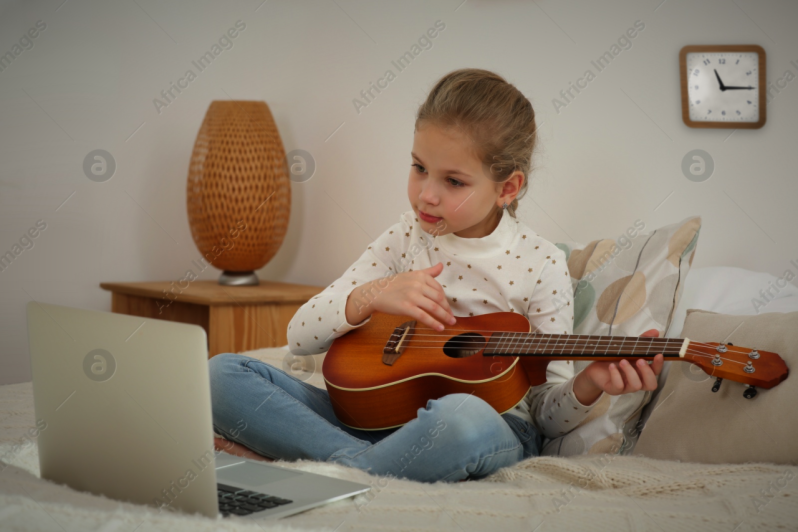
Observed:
11h15
